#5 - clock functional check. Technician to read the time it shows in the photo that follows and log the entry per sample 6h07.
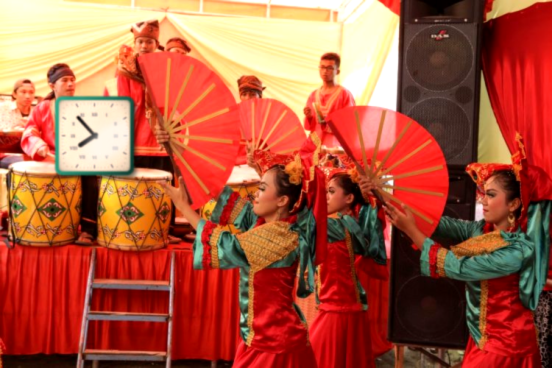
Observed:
7h53
